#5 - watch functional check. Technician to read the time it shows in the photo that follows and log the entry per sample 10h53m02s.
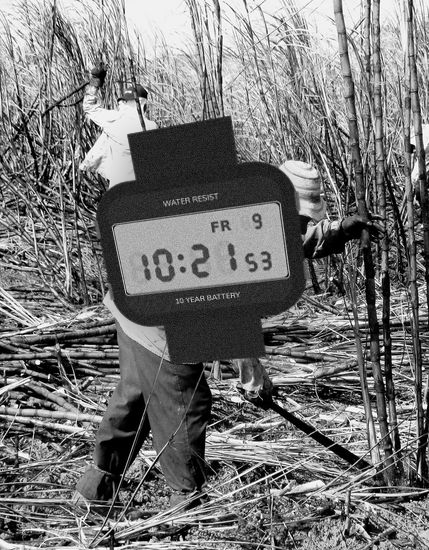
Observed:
10h21m53s
